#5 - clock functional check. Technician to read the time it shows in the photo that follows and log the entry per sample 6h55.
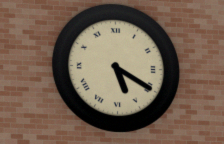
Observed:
5h20
